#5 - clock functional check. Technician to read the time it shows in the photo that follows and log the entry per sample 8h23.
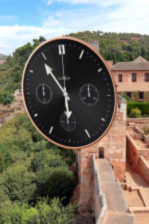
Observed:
5h54
